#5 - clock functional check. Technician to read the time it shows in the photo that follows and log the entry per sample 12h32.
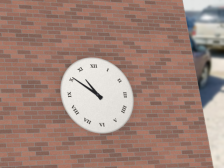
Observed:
10h51
